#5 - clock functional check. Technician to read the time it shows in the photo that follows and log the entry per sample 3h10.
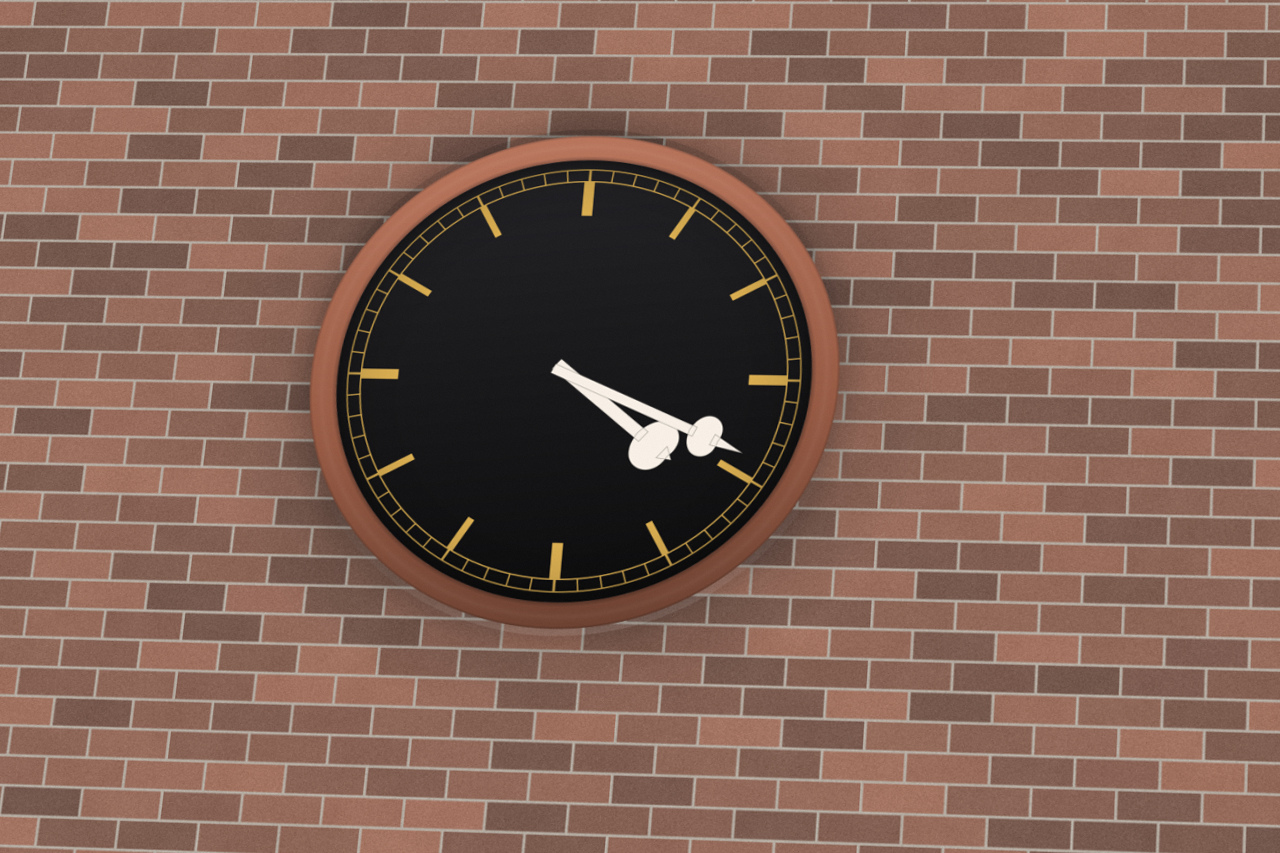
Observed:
4h19
